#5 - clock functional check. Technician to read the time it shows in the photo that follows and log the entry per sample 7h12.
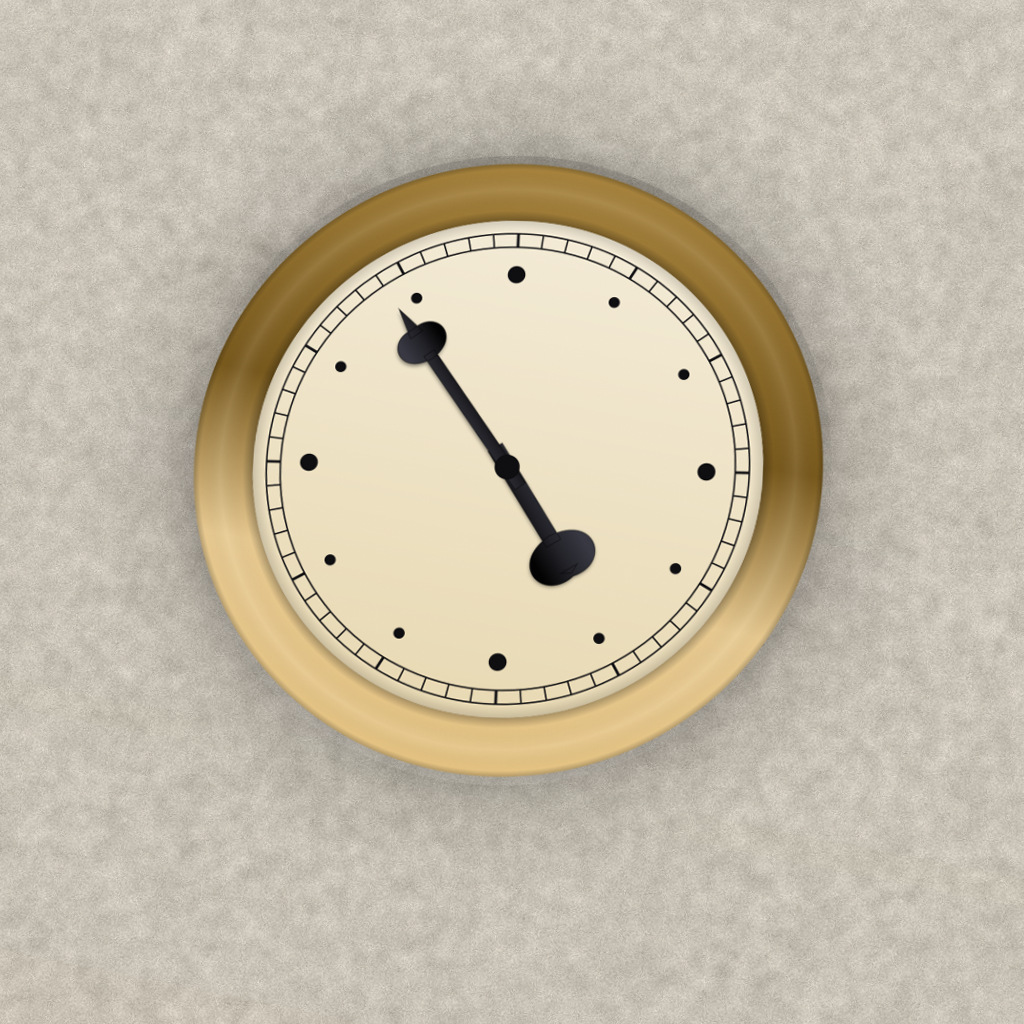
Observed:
4h54
